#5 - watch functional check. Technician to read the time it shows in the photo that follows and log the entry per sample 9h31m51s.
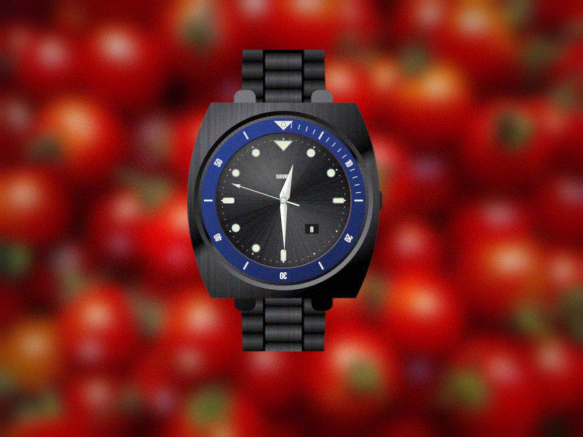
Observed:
12h29m48s
